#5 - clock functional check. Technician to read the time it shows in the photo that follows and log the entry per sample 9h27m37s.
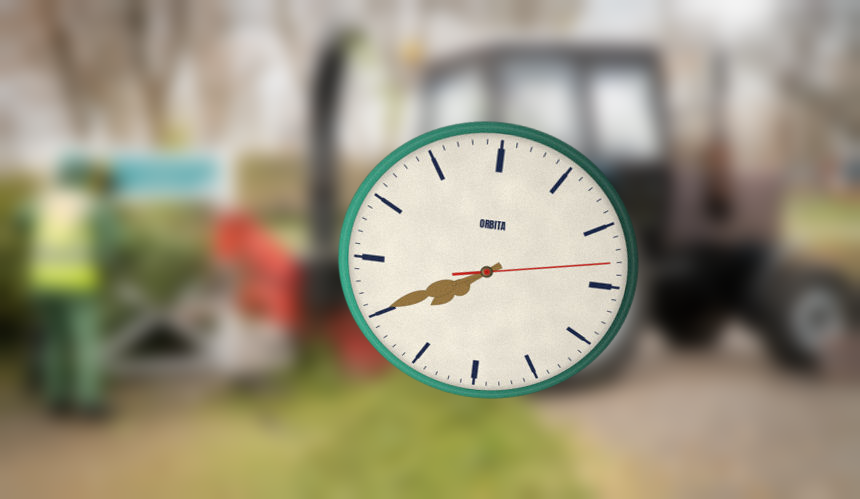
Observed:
7h40m13s
